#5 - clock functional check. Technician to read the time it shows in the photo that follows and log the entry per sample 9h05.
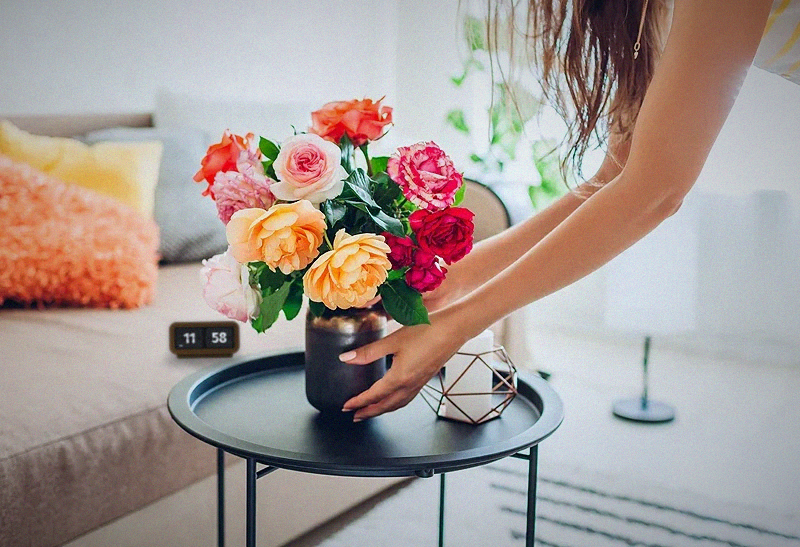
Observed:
11h58
